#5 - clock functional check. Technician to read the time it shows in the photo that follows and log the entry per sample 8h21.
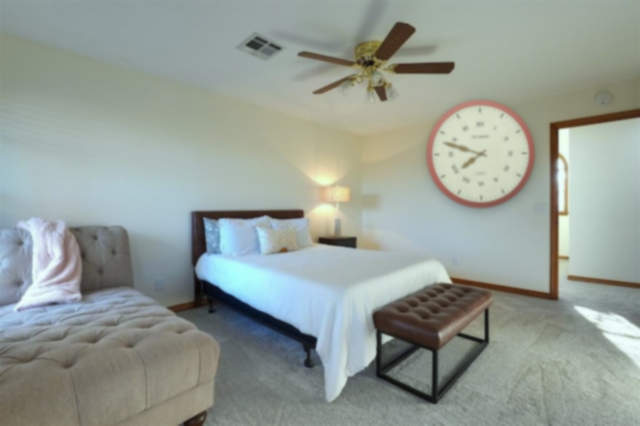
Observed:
7h48
